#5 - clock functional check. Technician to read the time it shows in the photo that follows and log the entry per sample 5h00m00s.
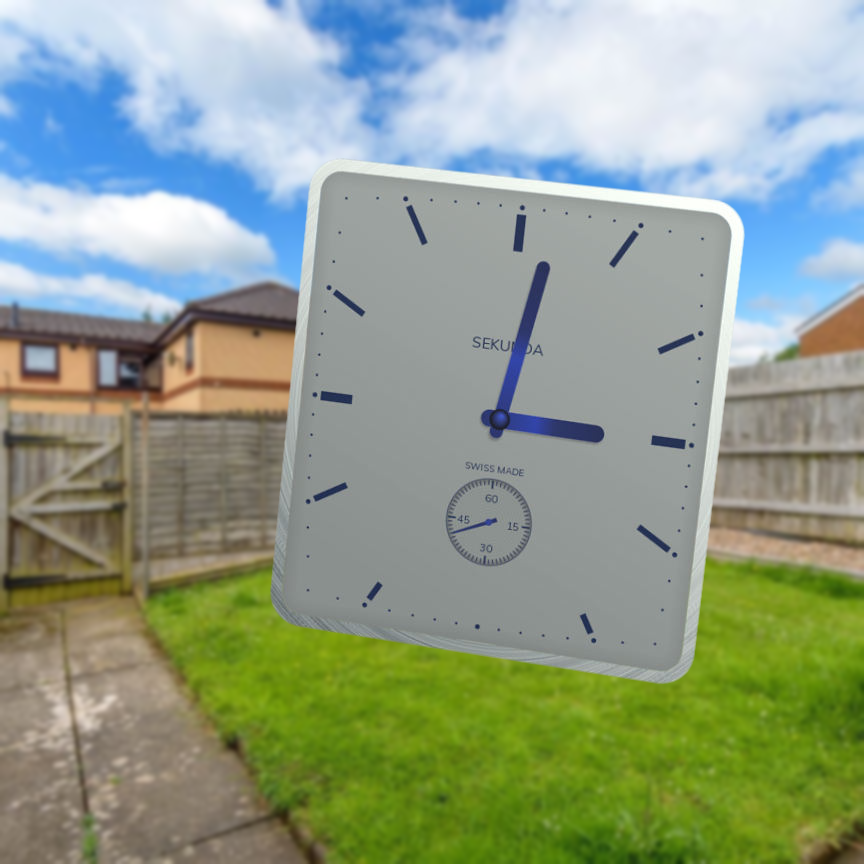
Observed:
3h01m41s
